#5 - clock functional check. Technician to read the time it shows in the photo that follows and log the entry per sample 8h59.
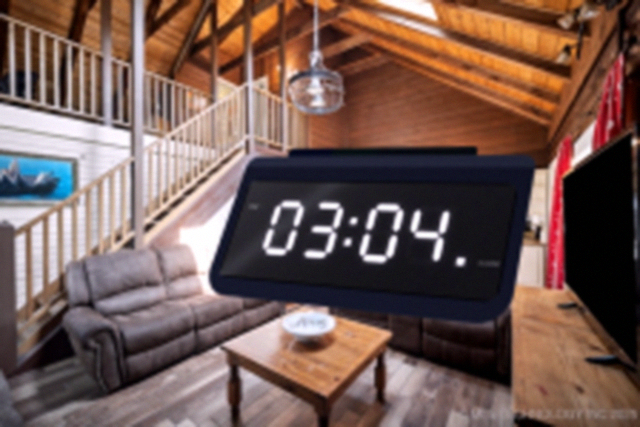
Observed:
3h04
